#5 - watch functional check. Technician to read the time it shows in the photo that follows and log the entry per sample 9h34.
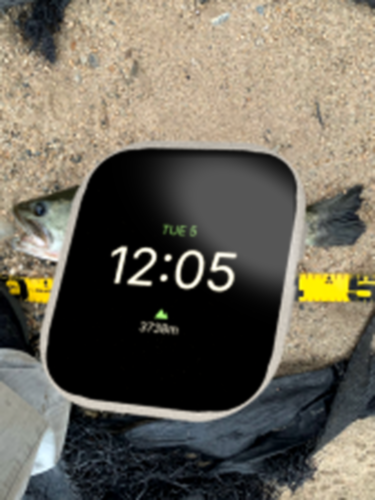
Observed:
12h05
